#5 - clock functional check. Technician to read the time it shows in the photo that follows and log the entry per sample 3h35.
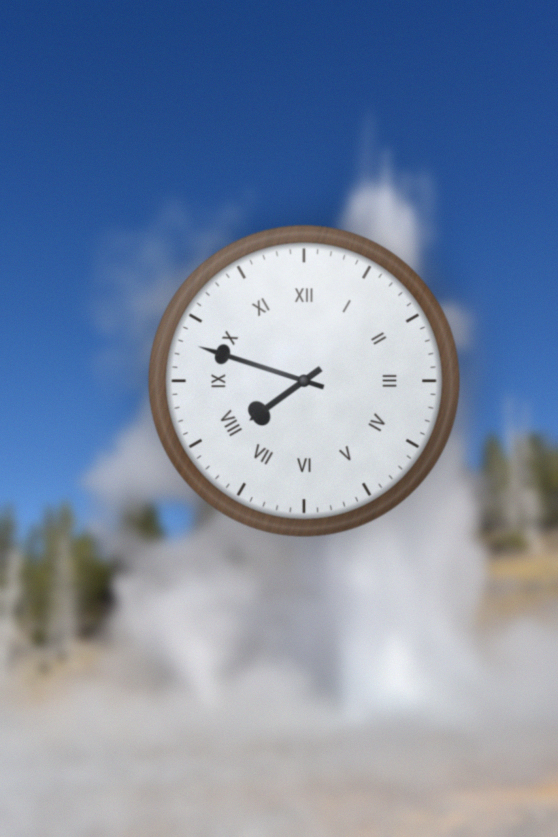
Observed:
7h48
